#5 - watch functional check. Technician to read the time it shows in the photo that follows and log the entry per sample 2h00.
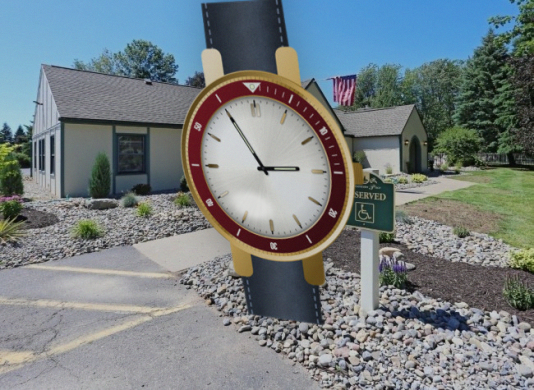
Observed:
2h55
